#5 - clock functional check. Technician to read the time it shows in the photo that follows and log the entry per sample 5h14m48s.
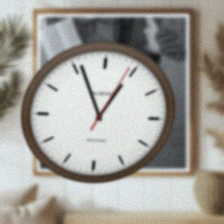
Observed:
12h56m04s
